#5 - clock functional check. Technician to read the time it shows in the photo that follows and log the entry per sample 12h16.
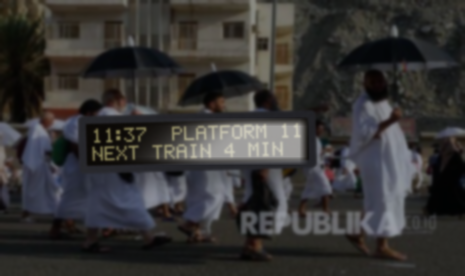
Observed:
11h37
